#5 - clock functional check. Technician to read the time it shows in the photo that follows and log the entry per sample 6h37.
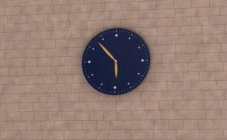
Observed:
5h53
